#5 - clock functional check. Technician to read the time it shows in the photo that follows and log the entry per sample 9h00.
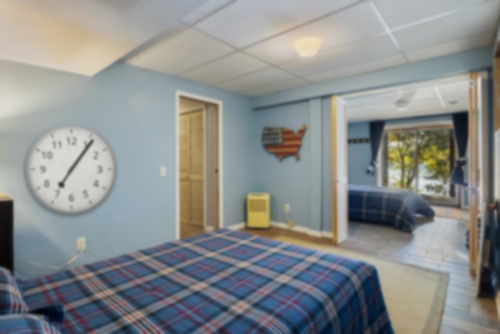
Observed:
7h06
